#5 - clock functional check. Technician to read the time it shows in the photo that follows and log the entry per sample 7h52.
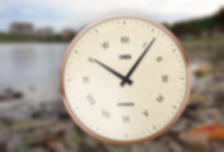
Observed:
10h06
